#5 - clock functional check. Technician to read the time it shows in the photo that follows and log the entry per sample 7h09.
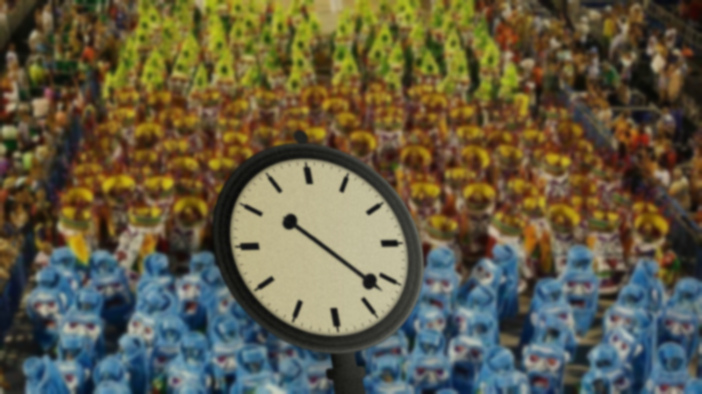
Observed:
10h22
